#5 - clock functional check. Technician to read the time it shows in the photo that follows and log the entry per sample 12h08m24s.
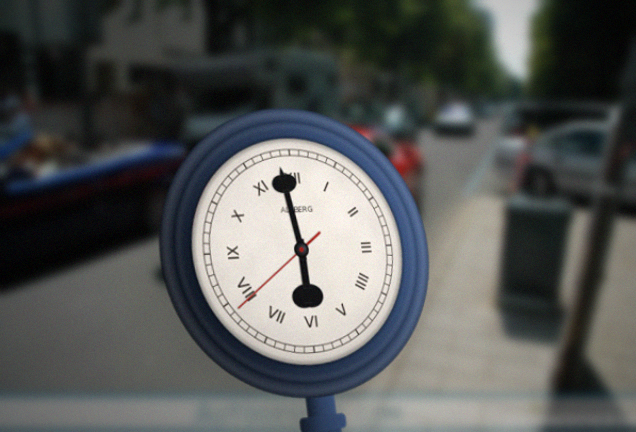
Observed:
5h58m39s
